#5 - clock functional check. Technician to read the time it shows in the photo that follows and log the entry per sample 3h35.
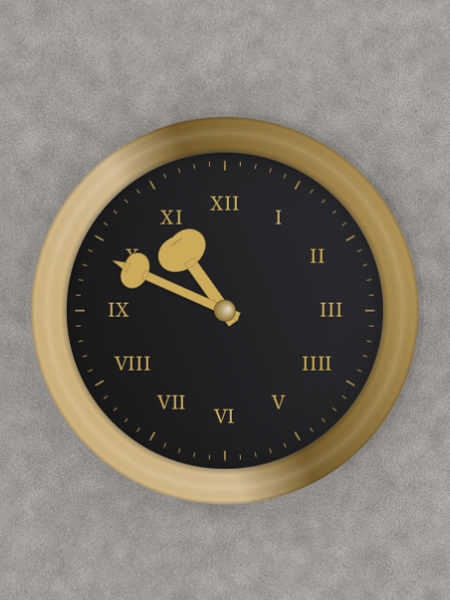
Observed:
10h49
